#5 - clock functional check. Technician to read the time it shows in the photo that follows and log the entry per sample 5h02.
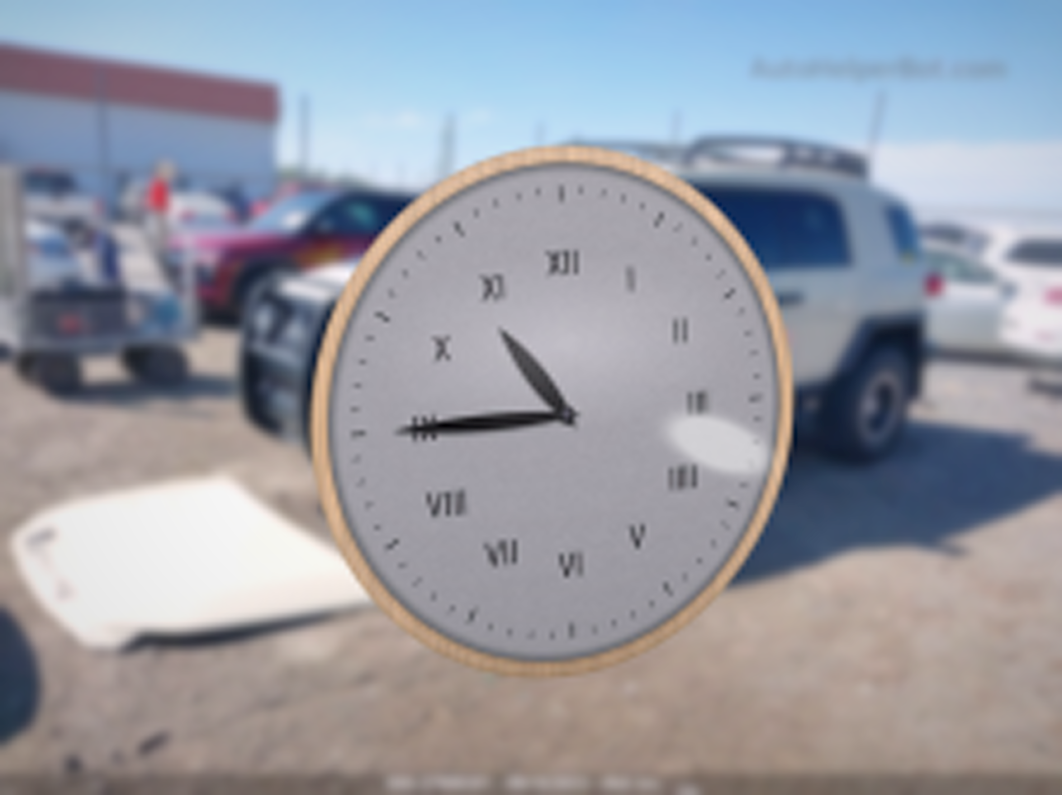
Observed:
10h45
